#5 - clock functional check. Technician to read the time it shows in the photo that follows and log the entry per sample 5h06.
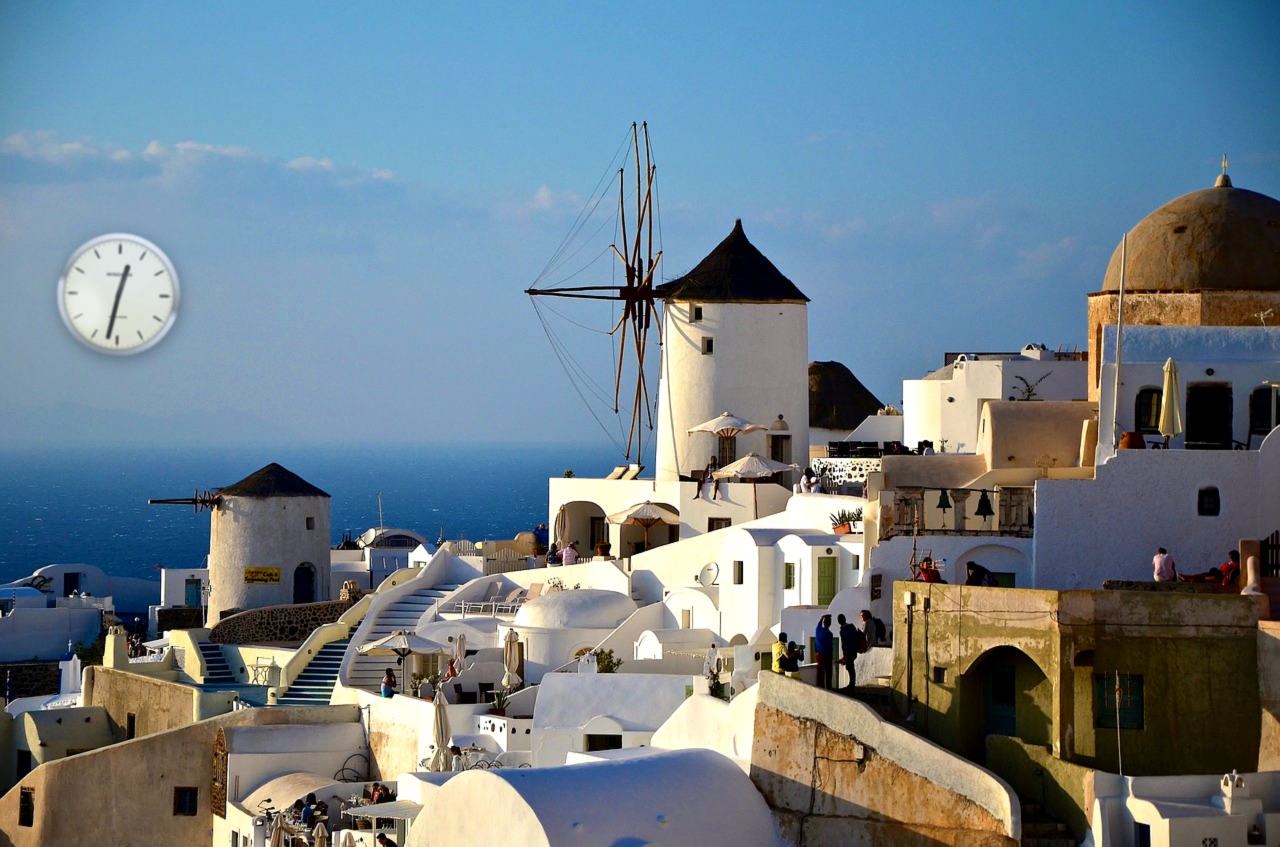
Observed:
12h32
